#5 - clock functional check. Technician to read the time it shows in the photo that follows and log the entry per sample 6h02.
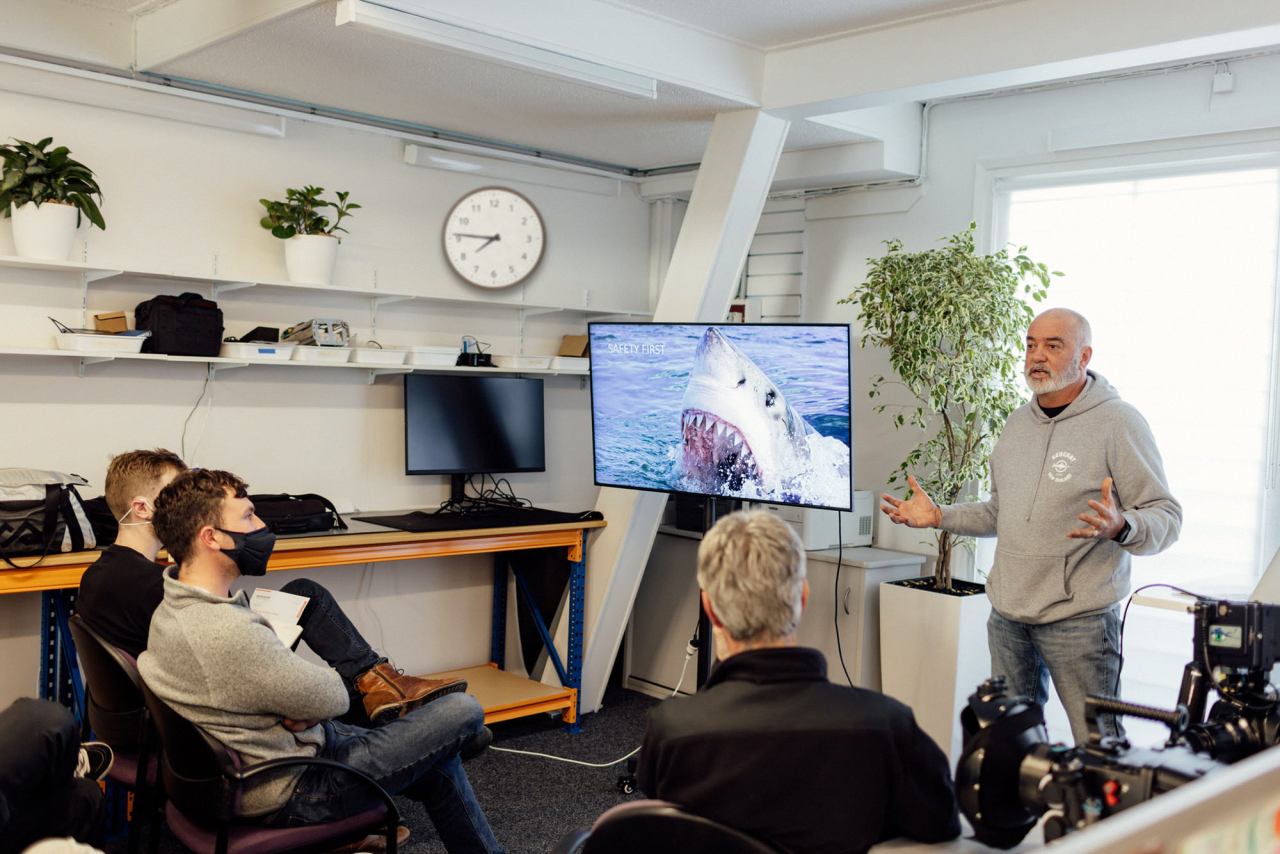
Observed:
7h46
